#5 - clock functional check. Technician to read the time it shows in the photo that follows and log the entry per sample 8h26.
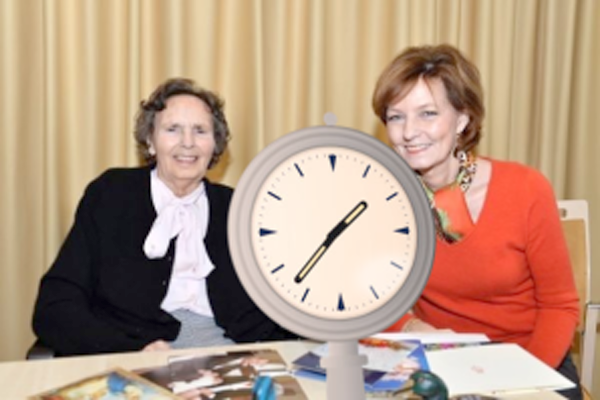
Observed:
1h37
